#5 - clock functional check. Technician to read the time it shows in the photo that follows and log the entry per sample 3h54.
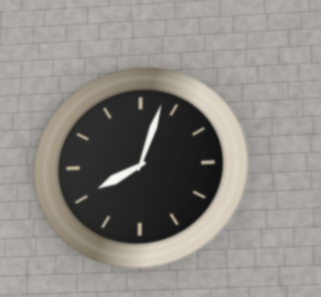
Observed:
8h03
